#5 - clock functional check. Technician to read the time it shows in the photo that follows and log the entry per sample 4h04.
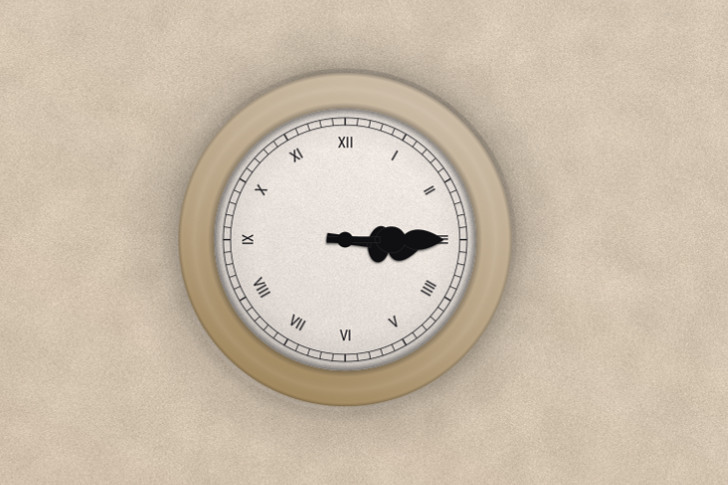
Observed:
3h15
